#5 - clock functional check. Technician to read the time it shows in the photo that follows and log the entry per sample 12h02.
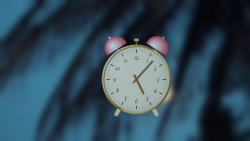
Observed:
5h07
